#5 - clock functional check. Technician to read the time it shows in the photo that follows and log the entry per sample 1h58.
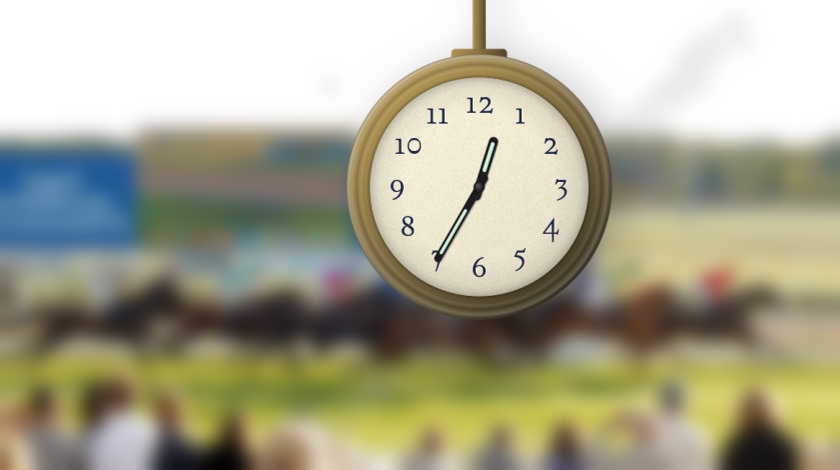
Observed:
12h35
